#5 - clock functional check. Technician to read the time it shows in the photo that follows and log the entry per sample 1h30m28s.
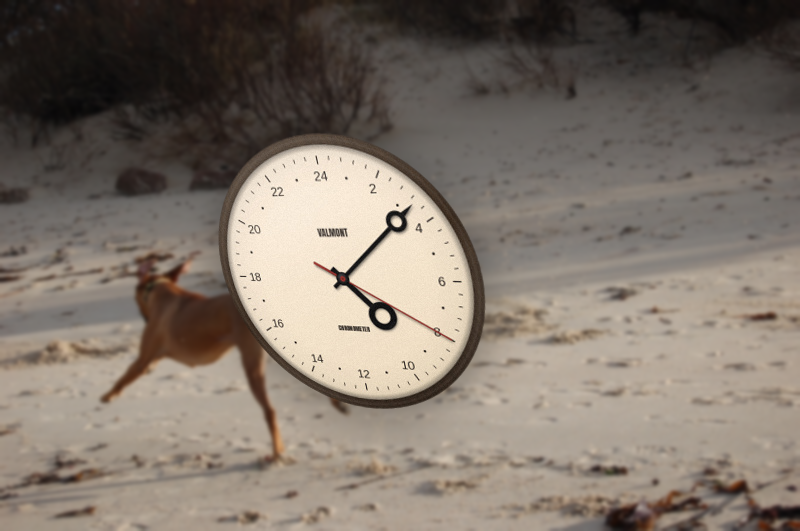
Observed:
9h08m20s
